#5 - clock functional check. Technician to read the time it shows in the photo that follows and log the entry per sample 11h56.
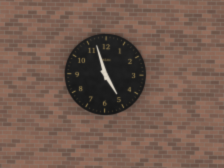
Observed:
4h57
